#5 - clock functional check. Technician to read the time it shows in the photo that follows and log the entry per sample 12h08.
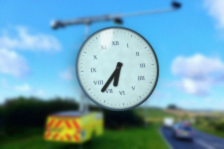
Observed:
6h37
